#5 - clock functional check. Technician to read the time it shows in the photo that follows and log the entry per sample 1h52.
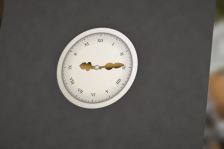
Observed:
9h14
